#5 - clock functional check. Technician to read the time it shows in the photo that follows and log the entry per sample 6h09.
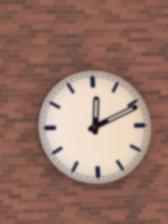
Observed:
12h11
